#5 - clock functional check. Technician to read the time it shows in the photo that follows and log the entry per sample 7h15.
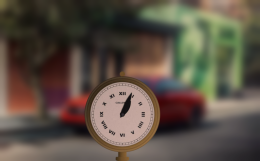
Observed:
1h04
